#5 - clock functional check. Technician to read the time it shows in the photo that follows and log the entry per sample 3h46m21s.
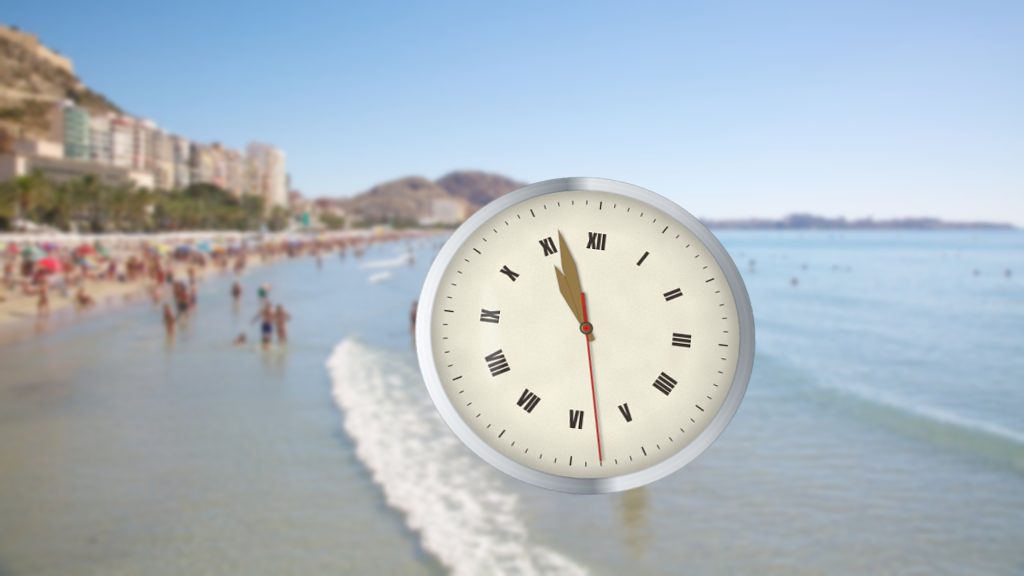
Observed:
10h56m28s
